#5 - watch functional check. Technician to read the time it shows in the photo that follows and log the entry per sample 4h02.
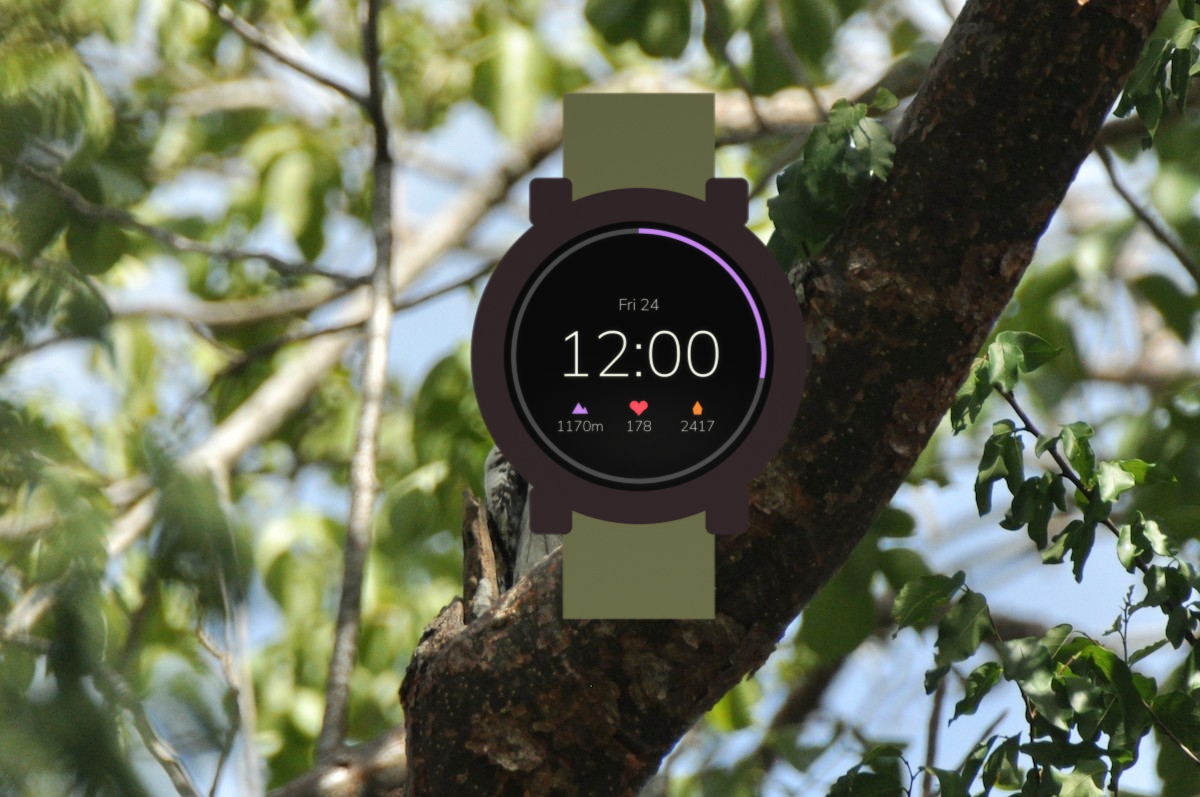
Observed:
12h00
